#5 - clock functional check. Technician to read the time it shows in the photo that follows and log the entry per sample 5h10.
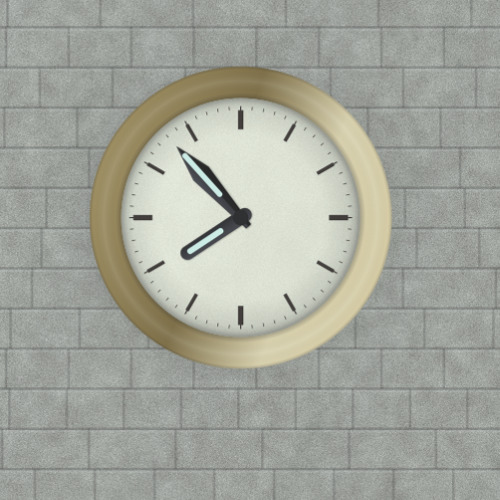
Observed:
7h53
